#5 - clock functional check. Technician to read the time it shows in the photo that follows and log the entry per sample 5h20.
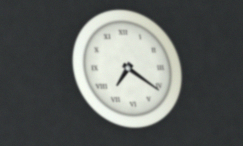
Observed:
7h21
